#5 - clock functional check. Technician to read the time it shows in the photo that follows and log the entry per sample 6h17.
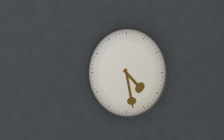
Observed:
4h28
